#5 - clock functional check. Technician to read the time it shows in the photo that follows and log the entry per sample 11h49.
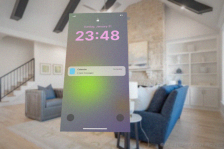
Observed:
23h48
